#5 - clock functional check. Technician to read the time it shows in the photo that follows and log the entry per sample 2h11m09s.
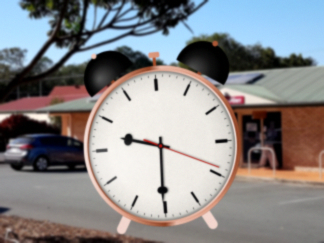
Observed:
9h30m19s
